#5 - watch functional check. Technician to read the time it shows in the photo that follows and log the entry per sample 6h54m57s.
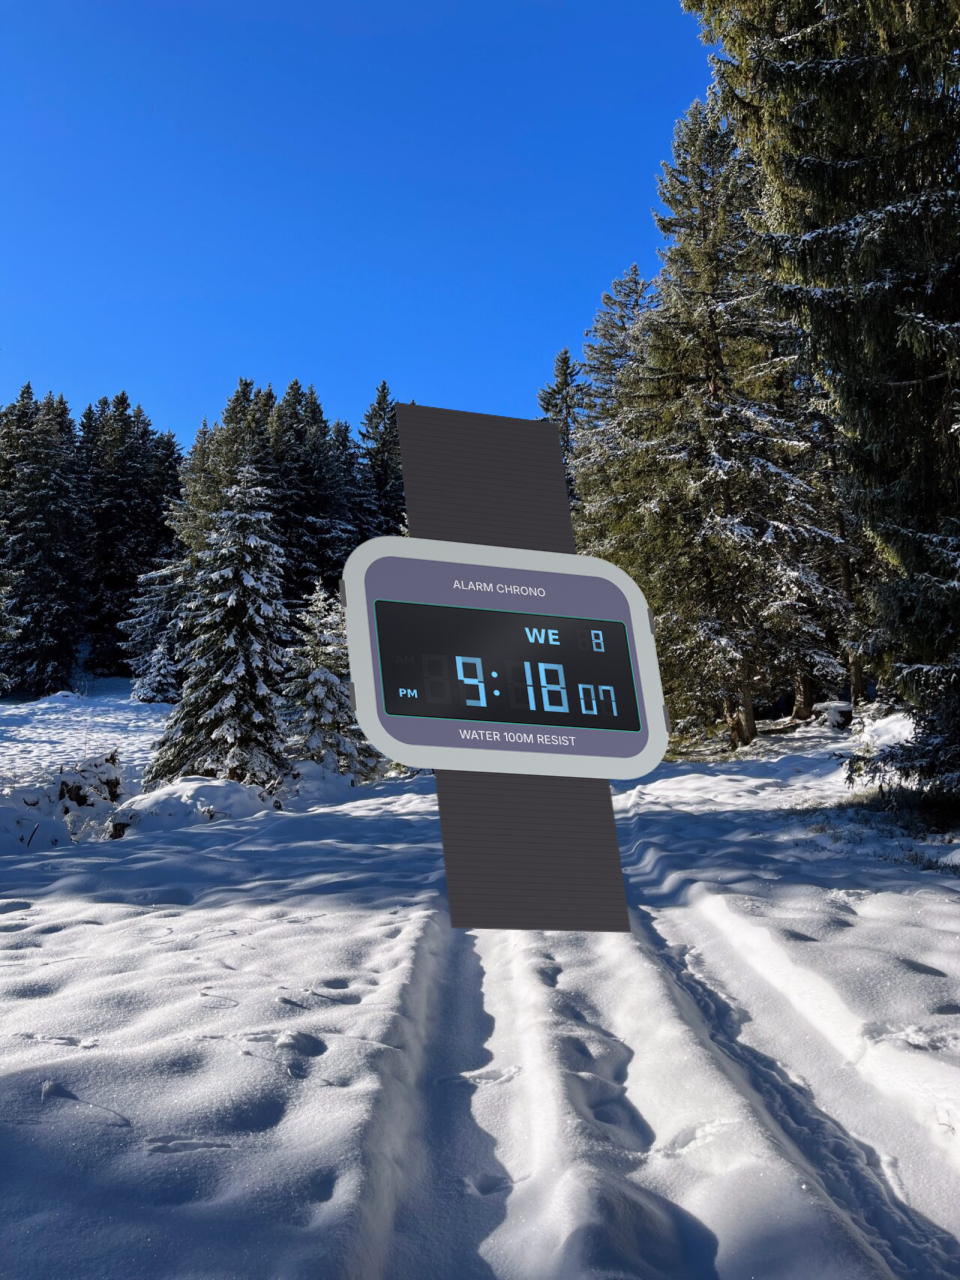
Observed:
9h18m07s
